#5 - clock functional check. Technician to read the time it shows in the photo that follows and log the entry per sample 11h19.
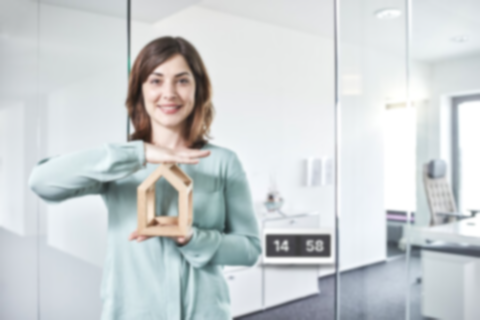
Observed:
14h58
